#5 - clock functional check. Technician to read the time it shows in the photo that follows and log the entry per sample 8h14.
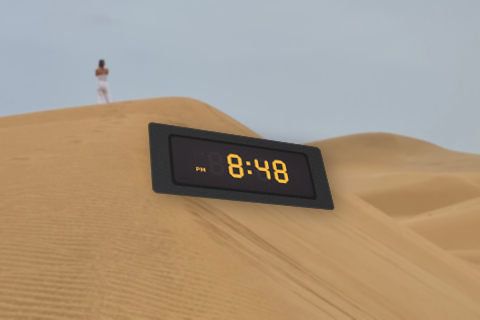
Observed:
8h48
